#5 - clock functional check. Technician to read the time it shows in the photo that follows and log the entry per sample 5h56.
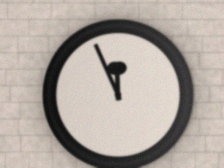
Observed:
11h56
